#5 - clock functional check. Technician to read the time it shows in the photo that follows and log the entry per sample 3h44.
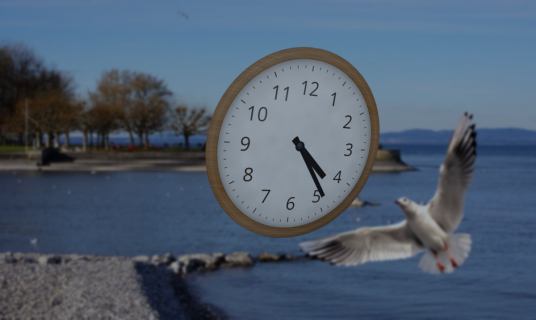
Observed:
4h24
